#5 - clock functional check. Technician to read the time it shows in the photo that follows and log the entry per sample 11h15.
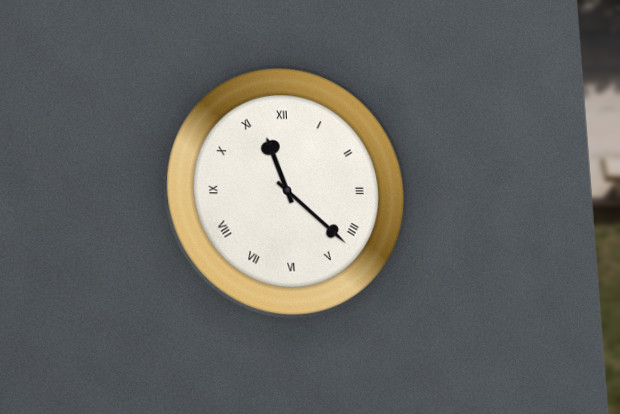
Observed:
11h22
